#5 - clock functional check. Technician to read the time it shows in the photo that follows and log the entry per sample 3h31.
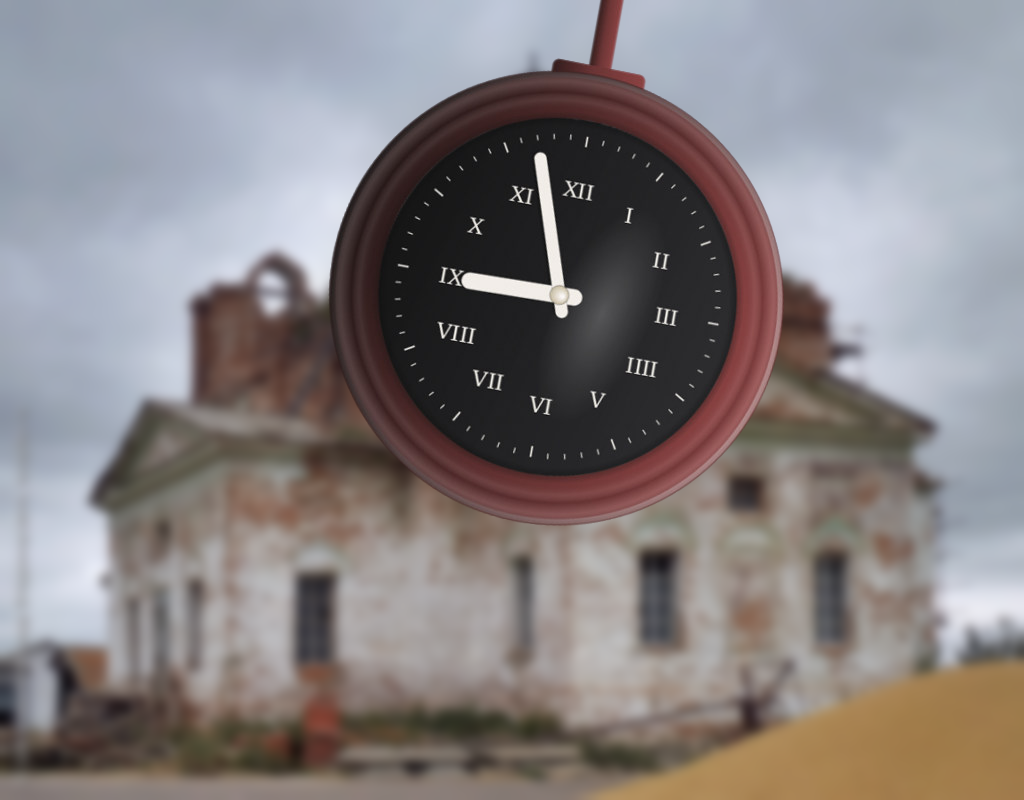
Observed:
8h57
